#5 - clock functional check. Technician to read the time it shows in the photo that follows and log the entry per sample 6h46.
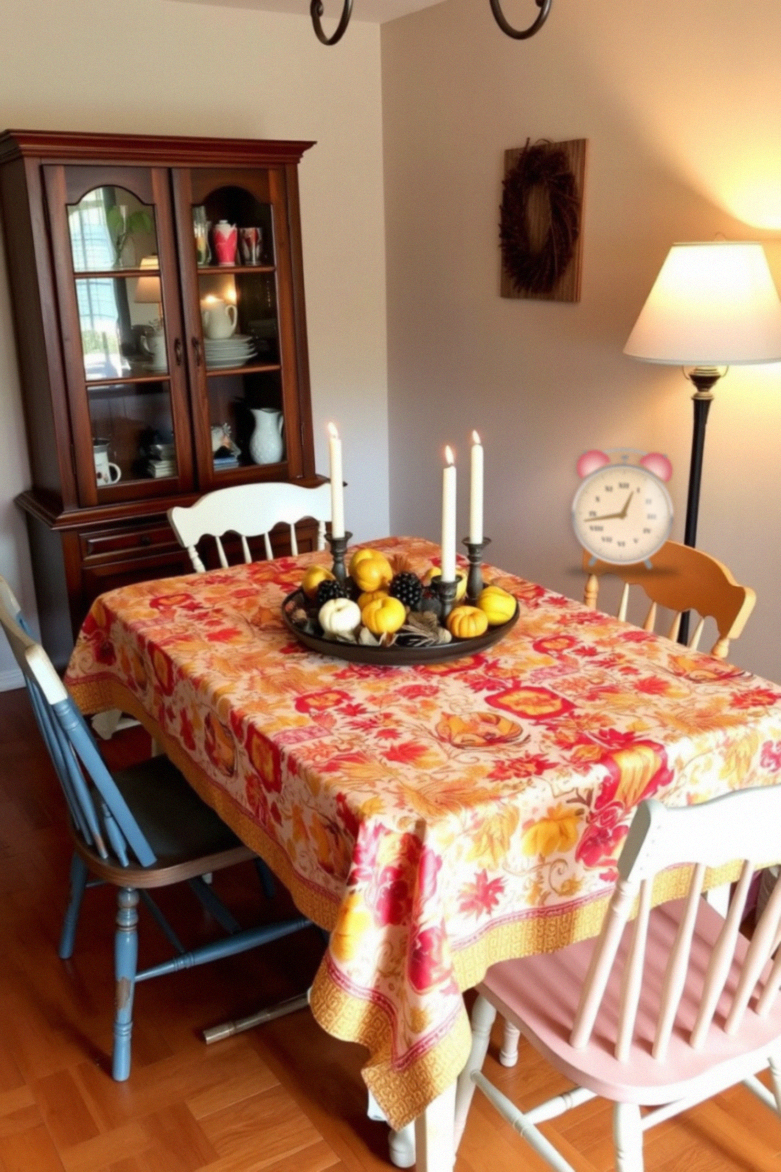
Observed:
12h43
